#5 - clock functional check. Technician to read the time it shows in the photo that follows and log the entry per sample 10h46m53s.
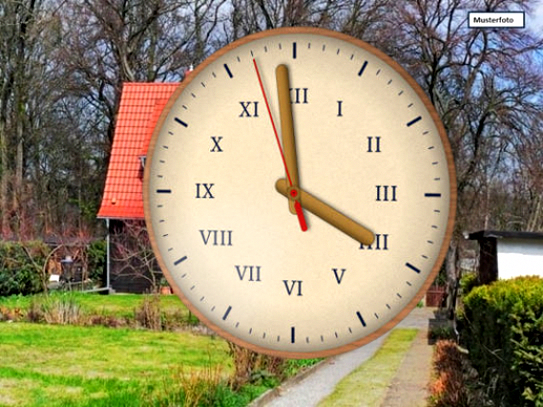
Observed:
3h58m57s
